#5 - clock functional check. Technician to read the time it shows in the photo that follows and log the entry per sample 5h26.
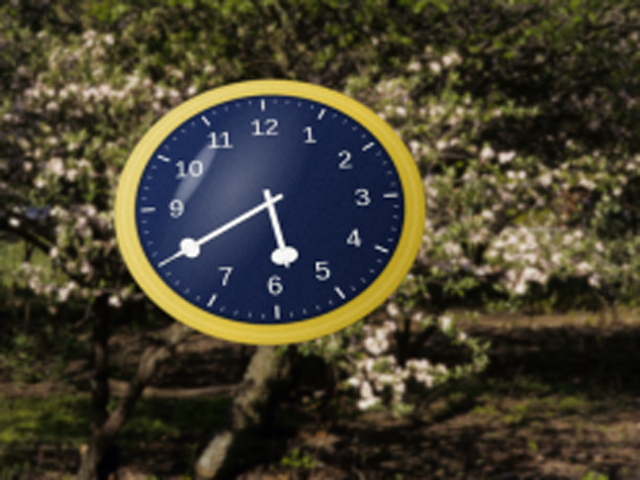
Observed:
5h40
